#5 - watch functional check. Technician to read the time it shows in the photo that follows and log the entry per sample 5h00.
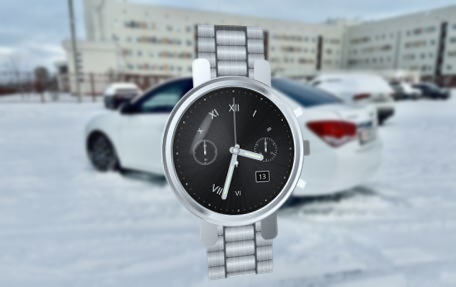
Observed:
3h33
